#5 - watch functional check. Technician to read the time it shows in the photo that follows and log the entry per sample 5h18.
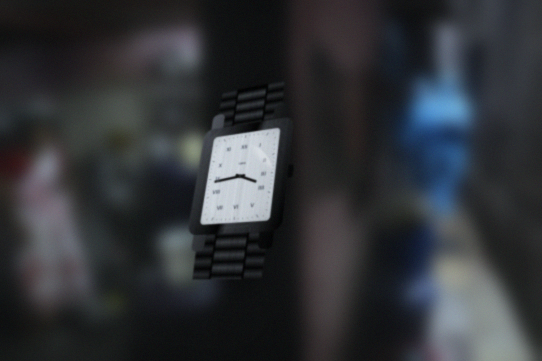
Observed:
3h44
